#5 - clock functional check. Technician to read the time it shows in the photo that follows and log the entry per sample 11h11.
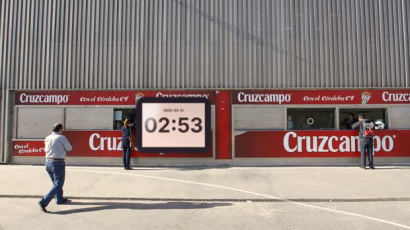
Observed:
2h53
